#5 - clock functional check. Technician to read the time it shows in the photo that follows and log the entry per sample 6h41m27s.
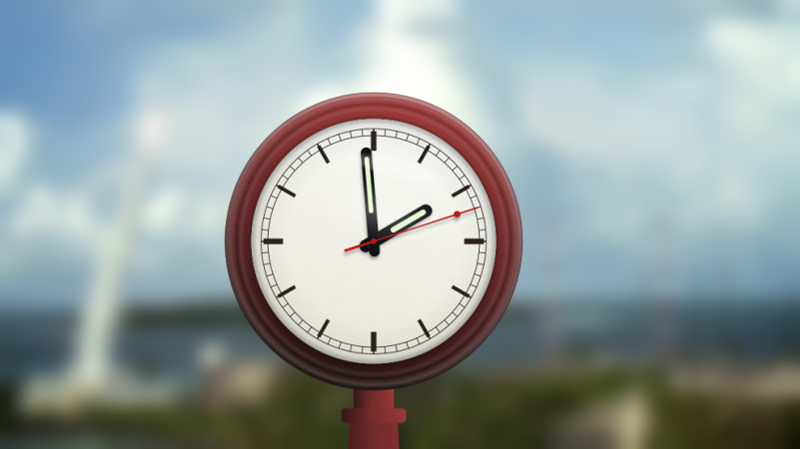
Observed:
1h59m12s
